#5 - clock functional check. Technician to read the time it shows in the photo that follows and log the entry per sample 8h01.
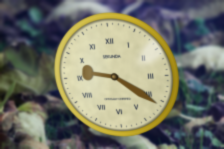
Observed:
9h21
